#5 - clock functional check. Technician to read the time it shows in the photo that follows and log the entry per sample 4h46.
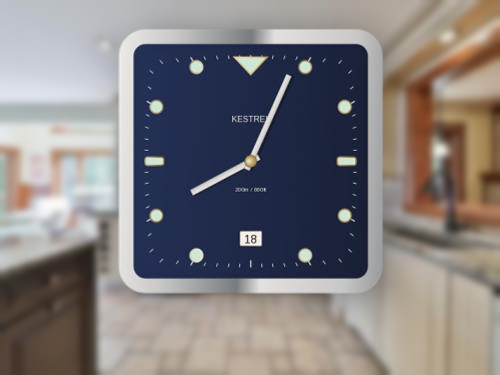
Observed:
8h04
